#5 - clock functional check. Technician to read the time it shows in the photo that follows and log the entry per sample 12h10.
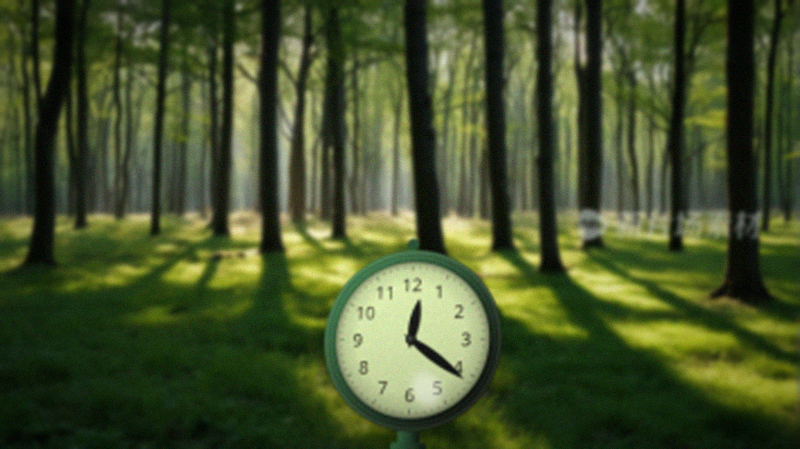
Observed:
12h21
